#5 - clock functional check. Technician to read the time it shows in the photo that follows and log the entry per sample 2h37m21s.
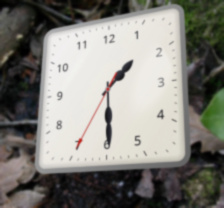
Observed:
1h29m35s
